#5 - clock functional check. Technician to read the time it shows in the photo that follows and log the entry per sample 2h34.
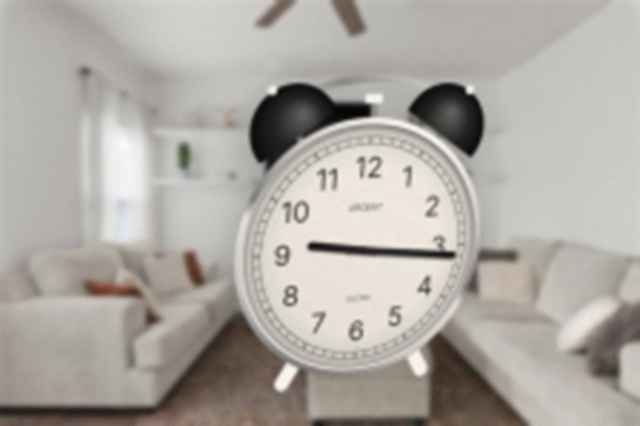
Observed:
9h16
